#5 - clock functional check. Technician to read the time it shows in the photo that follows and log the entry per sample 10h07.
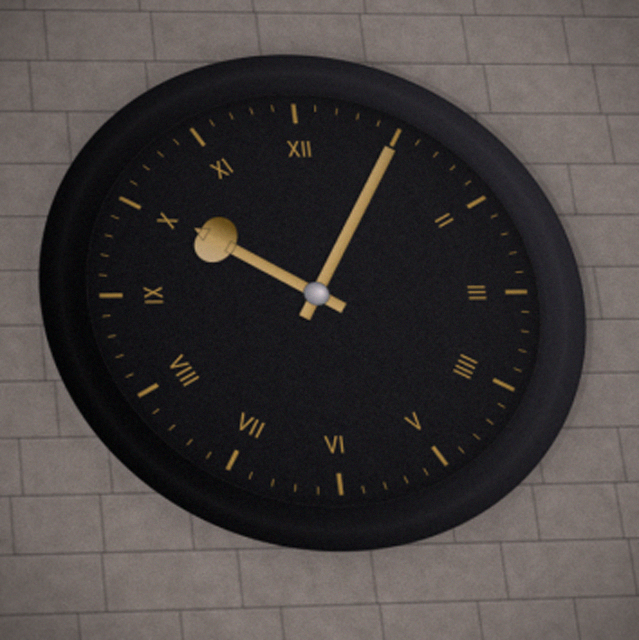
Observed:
10h05
